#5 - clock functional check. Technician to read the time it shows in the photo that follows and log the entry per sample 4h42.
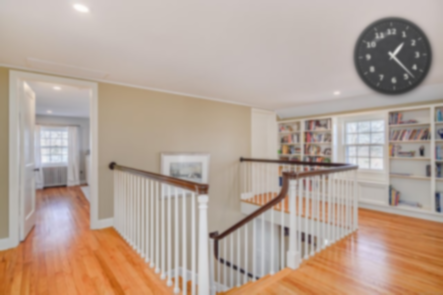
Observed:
1h23
